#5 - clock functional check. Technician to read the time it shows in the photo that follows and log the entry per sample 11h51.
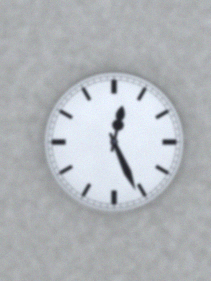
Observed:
12h26
